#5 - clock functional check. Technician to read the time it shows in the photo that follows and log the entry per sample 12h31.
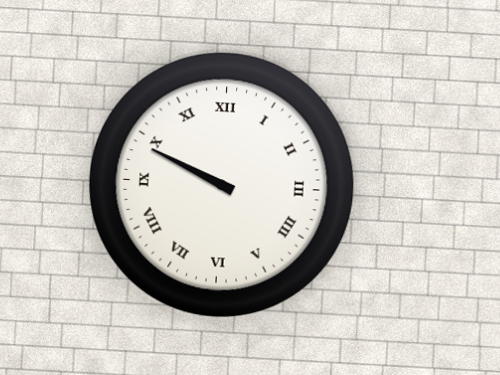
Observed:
9h49
